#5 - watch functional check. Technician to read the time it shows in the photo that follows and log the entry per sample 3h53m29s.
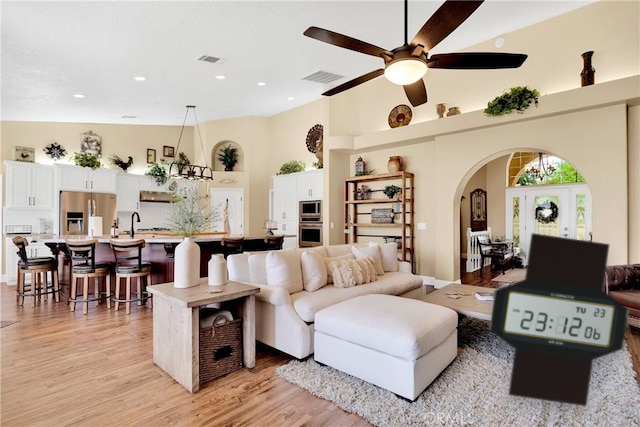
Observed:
23h12m06s
